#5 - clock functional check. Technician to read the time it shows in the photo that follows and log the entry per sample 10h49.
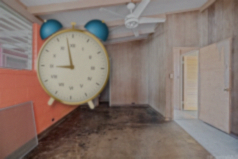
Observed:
8h58
